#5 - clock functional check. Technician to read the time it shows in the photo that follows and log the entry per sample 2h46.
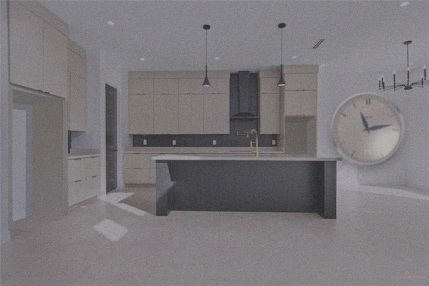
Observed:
11h13
